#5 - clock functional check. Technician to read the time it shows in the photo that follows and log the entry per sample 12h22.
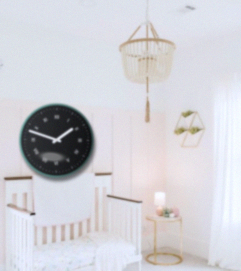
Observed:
1h48
